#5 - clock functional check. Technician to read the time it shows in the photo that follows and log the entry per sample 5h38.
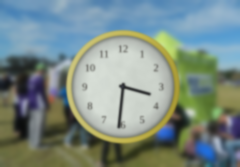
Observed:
3h31
